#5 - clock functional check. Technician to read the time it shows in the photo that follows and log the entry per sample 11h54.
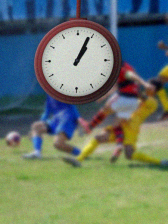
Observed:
1h04
